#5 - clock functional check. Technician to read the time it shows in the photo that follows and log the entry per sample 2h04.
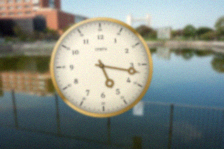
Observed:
5h17
